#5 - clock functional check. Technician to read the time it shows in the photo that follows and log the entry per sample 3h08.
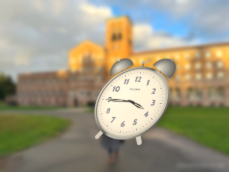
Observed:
3h45
